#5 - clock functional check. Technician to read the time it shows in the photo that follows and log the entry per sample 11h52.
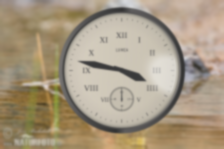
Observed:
3h47
